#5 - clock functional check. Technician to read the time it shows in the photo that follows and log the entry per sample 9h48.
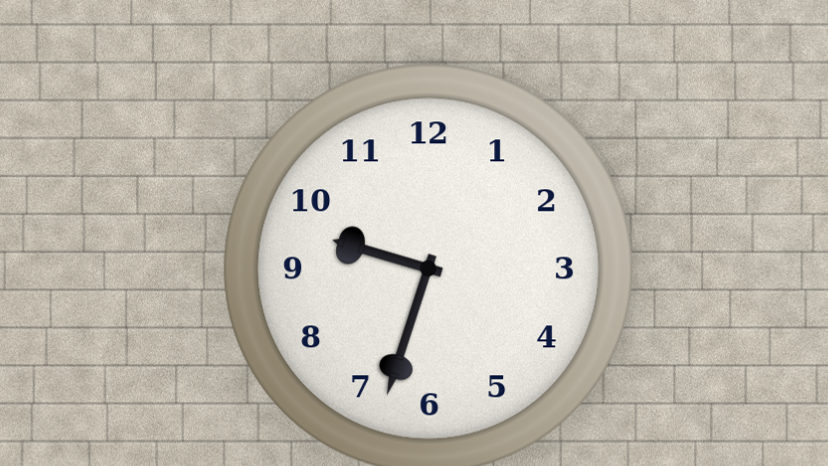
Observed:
9h33
